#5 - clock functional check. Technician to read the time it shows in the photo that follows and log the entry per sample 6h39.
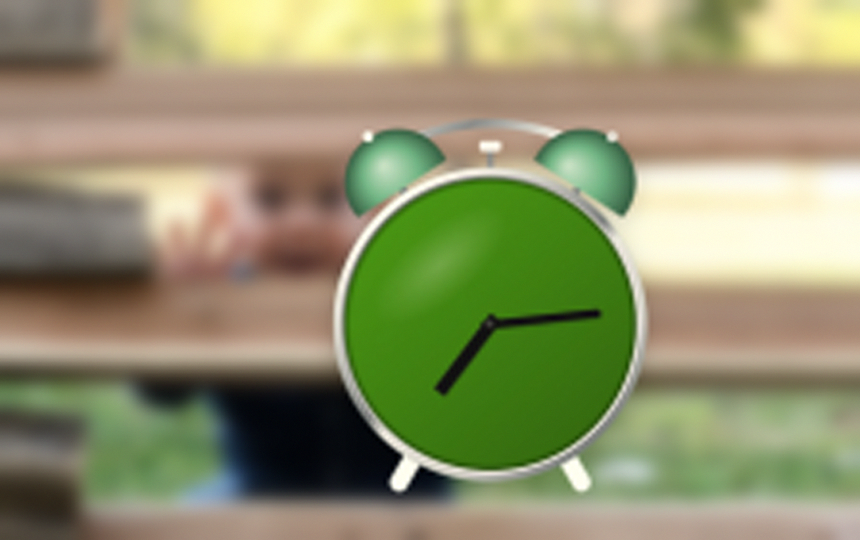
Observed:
7h14
